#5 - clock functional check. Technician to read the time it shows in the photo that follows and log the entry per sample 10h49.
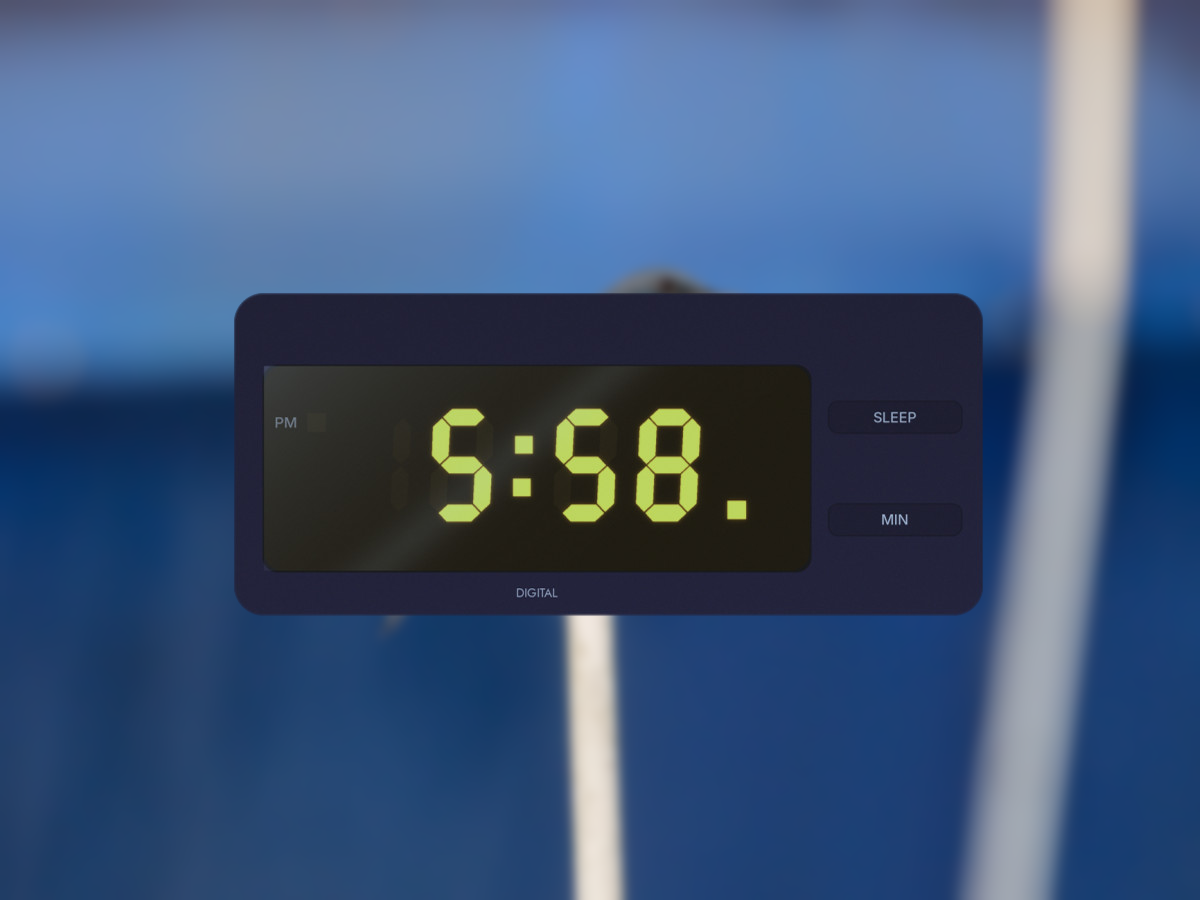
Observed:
5h58
